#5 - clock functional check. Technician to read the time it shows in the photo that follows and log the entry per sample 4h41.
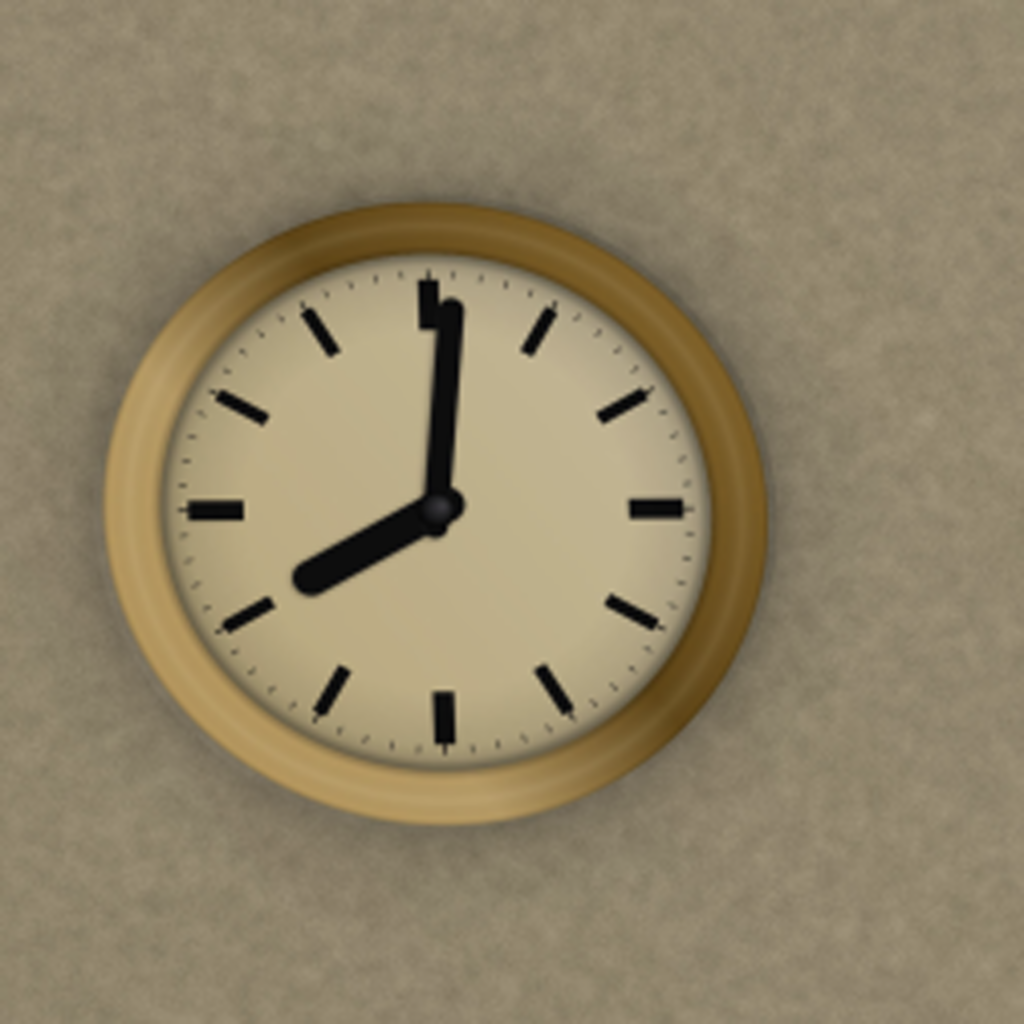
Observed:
8h01
